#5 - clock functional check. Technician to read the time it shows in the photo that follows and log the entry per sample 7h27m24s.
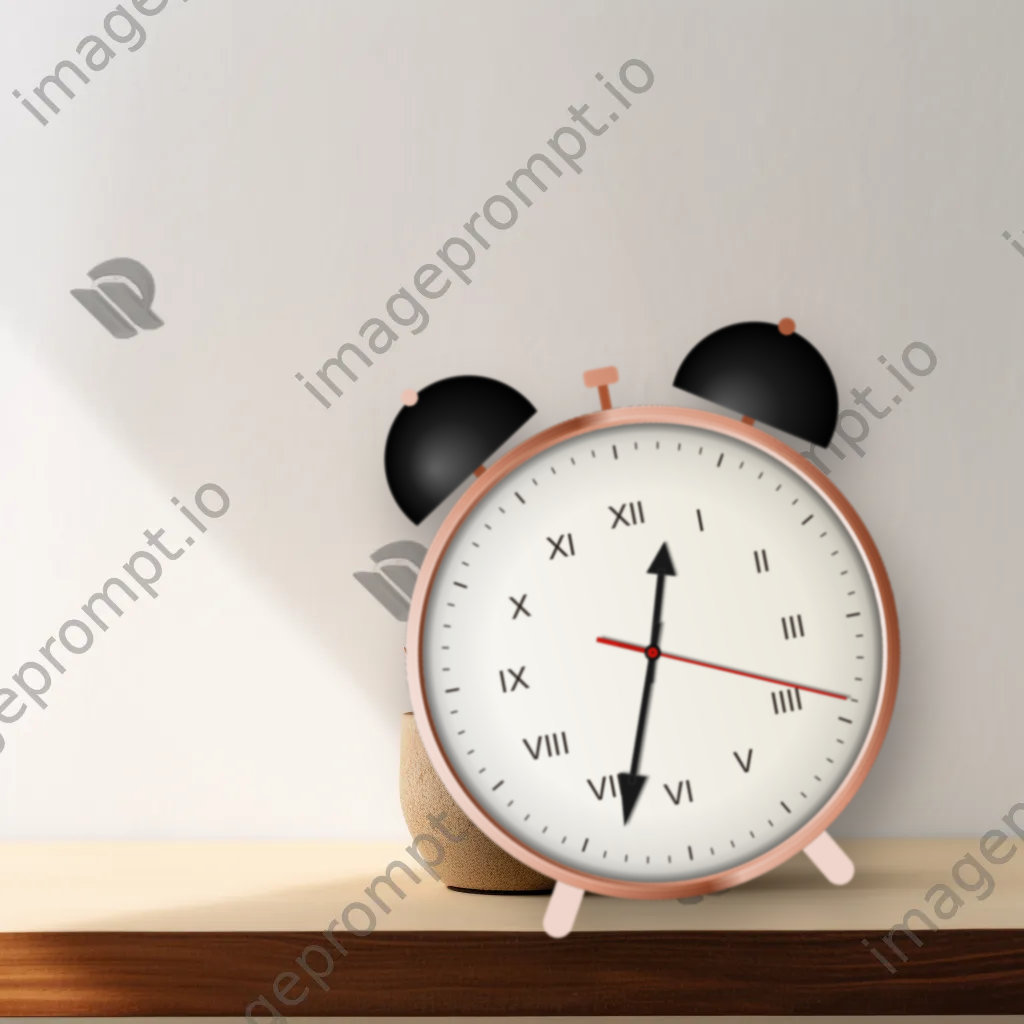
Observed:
12h33m19s
